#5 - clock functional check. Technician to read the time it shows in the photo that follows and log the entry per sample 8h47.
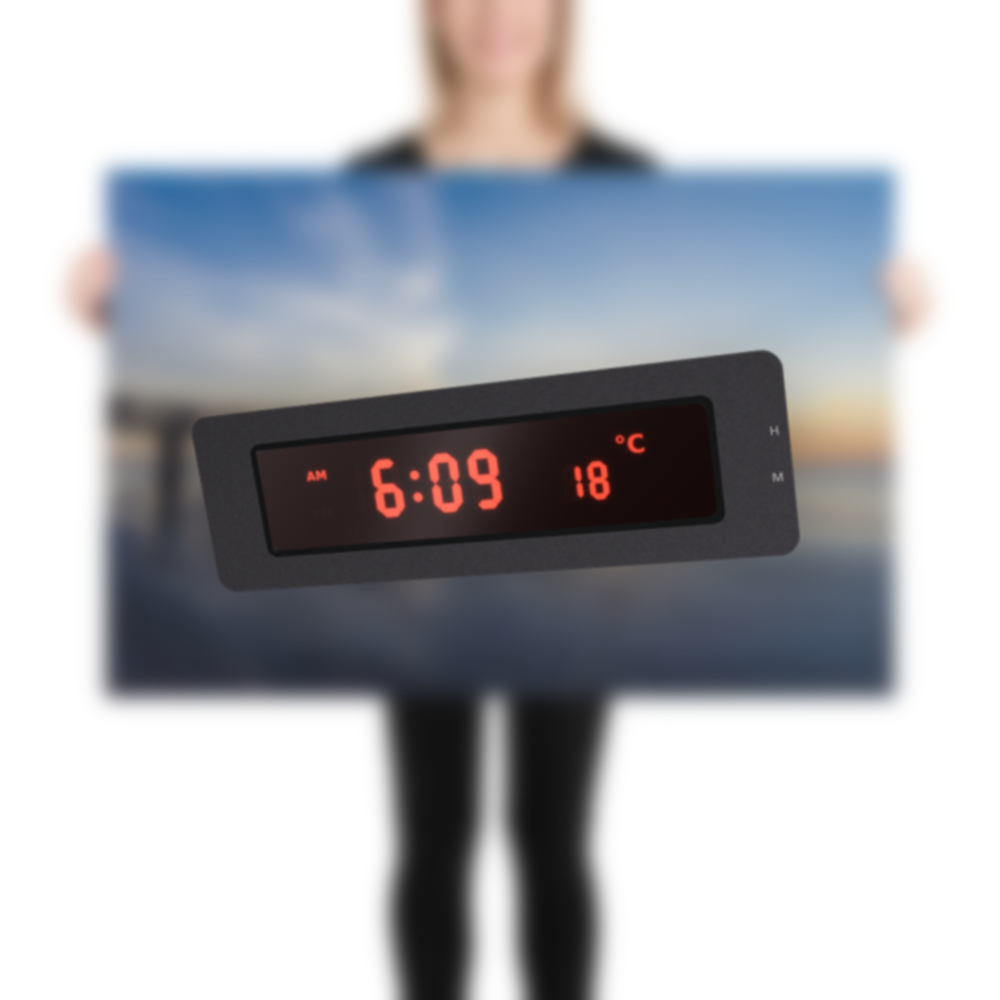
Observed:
6h09
